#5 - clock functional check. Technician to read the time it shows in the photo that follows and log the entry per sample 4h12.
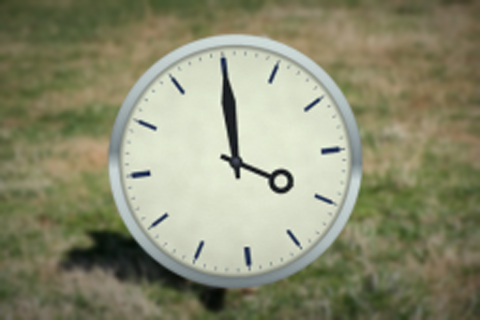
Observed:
4h00
